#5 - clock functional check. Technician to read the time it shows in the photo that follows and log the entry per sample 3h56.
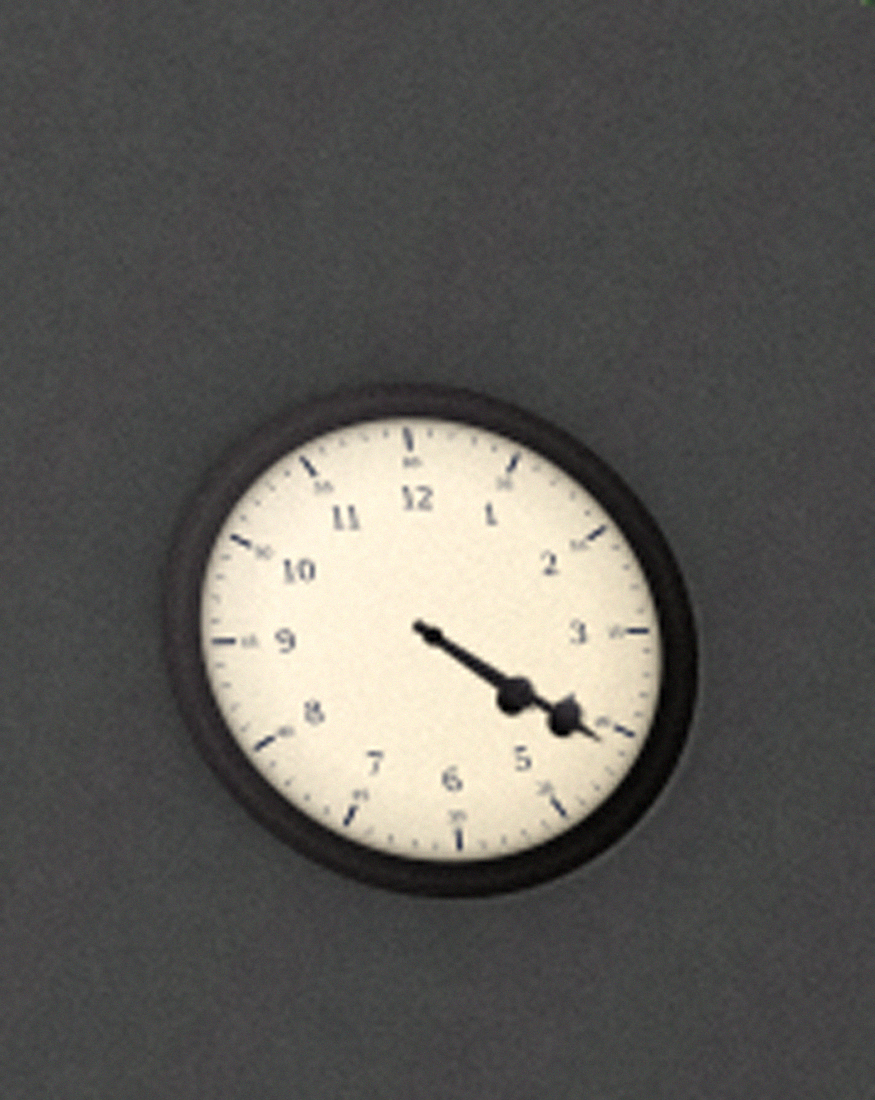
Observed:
4h21
